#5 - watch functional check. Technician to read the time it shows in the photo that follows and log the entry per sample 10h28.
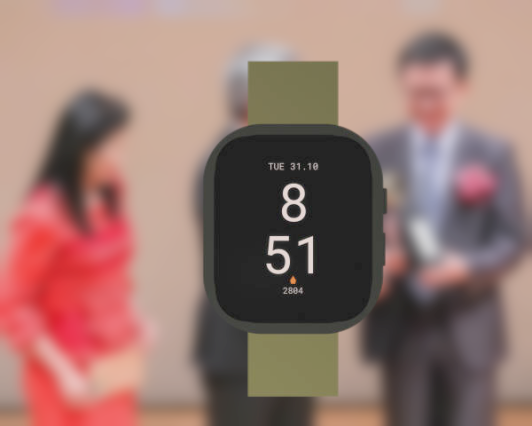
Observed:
8h51
